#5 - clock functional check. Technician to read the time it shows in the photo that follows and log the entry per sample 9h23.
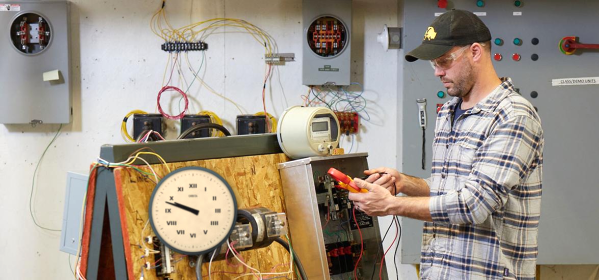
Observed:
9h48
